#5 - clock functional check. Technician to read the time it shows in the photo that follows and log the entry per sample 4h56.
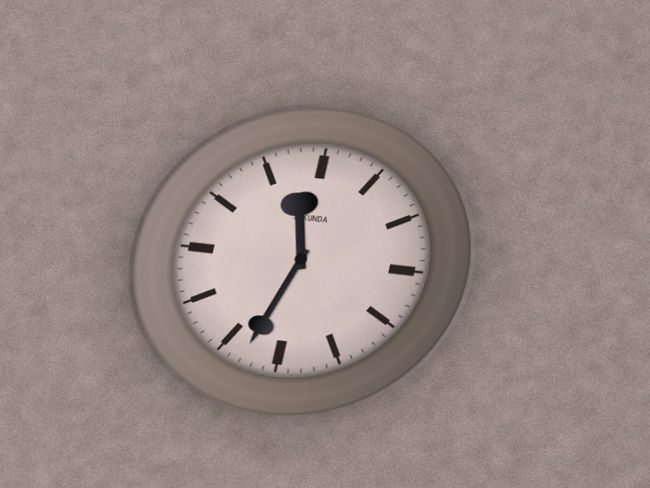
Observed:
11h33
